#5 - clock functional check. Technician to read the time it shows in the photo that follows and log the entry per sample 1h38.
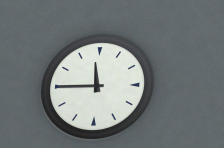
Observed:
11h45
